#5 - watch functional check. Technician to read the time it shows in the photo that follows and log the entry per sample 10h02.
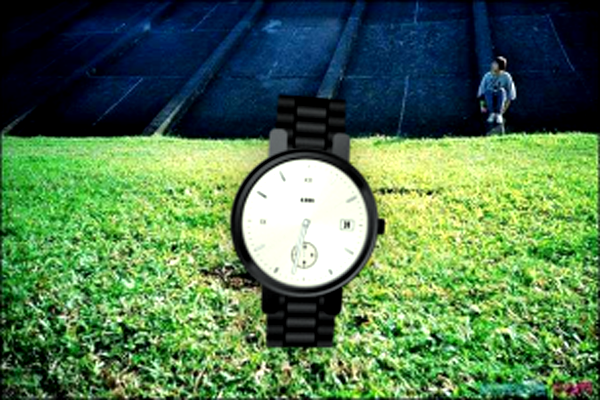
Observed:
6h32
